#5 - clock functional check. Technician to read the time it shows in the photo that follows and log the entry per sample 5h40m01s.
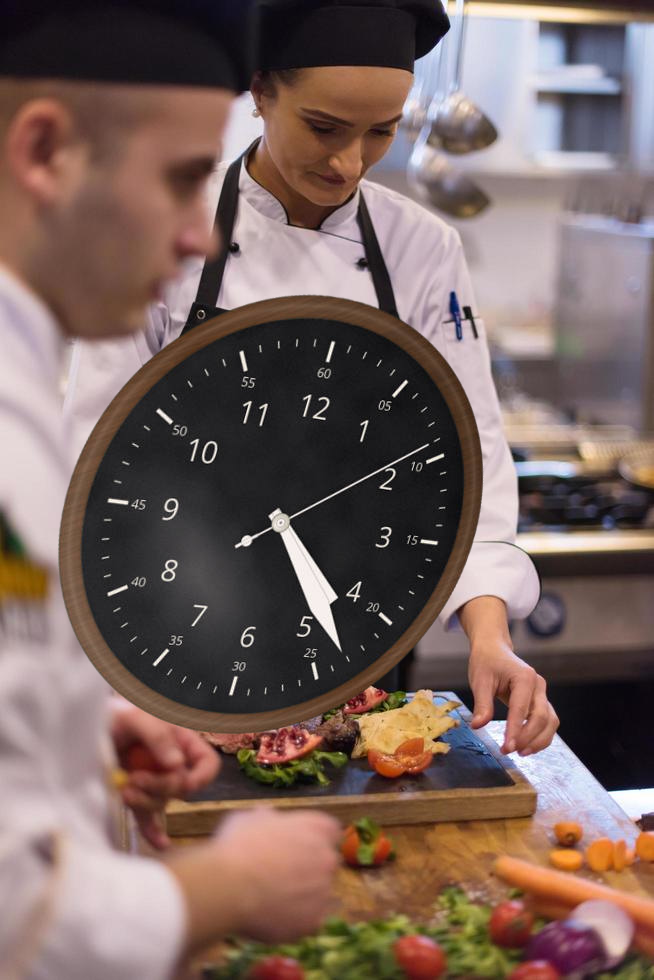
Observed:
4h23m09s
